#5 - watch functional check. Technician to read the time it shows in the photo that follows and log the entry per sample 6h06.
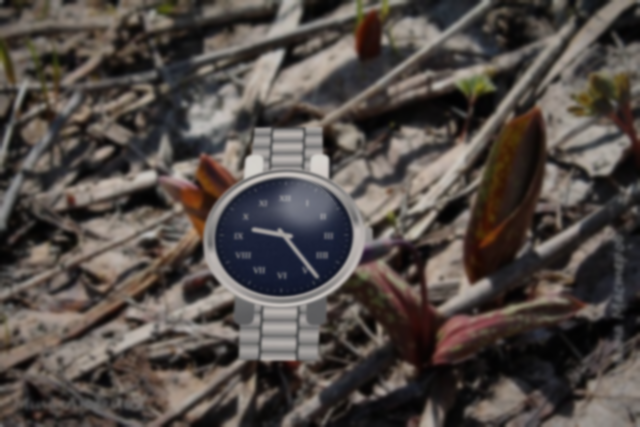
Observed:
9h24
